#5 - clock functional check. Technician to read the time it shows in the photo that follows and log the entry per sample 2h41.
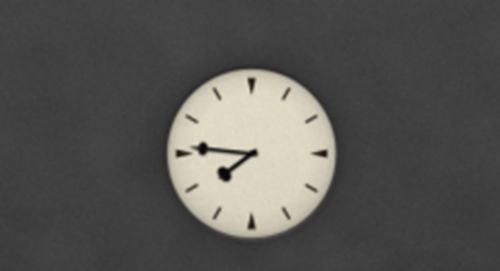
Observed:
7h46
